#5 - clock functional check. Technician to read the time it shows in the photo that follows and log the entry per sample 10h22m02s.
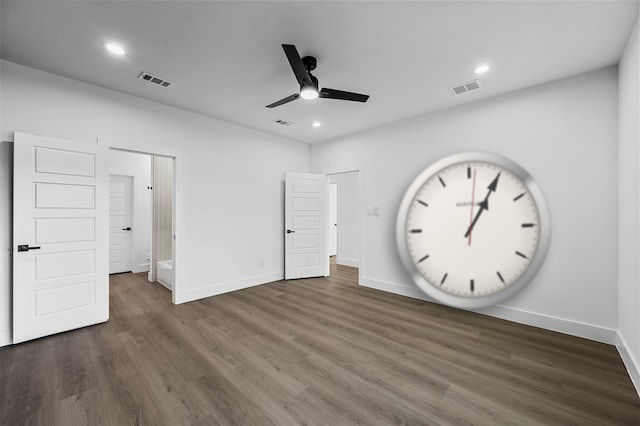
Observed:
1h05m01s
